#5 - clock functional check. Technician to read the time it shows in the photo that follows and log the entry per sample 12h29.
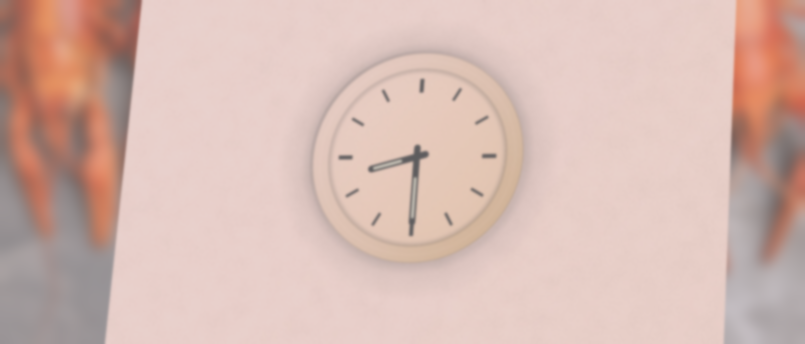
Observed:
8h30
